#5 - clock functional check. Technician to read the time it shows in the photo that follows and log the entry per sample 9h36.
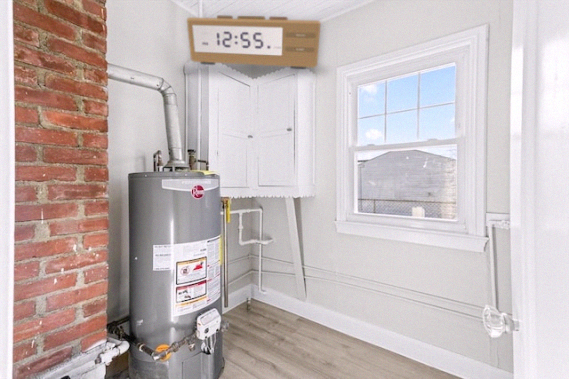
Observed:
12h55
